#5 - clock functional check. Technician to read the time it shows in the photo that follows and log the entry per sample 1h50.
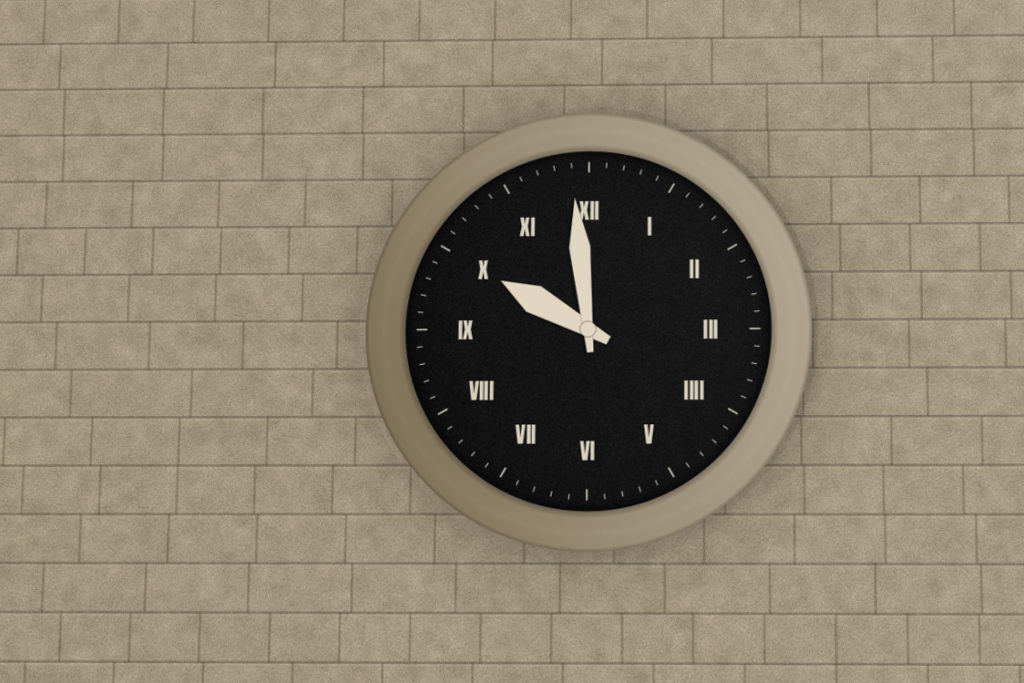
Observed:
9h59
